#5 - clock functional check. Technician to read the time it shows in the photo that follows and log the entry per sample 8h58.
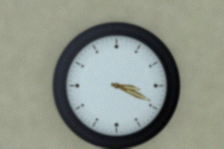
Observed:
3h19
